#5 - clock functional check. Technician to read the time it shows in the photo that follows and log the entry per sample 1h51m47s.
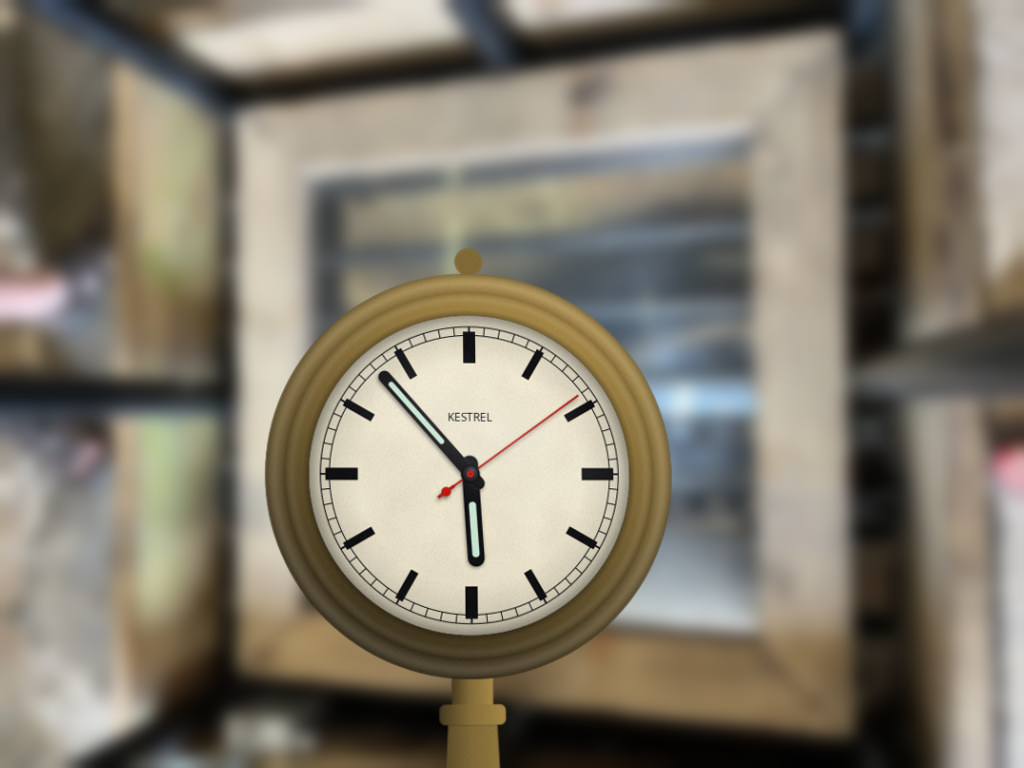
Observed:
5h53m09s
